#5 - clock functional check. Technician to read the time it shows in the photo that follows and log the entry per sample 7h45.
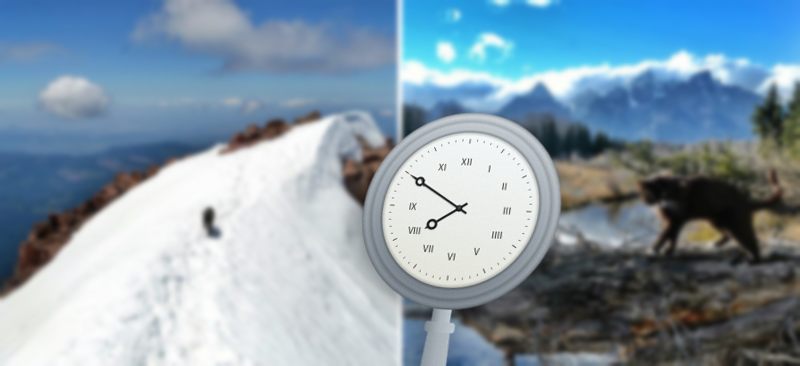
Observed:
7h50
